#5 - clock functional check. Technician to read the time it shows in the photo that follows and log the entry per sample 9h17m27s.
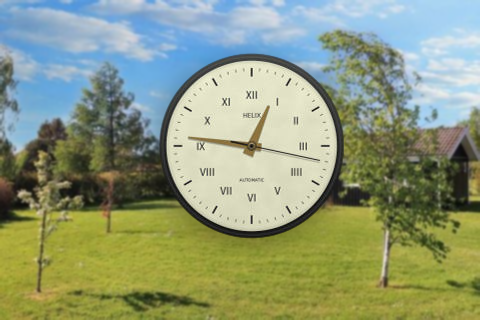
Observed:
12h46m17s
